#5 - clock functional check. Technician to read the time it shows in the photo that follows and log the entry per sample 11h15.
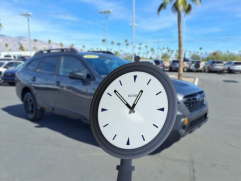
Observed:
12h52
